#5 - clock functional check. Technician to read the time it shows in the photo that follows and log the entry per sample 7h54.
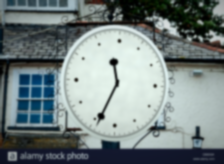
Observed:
11h34
